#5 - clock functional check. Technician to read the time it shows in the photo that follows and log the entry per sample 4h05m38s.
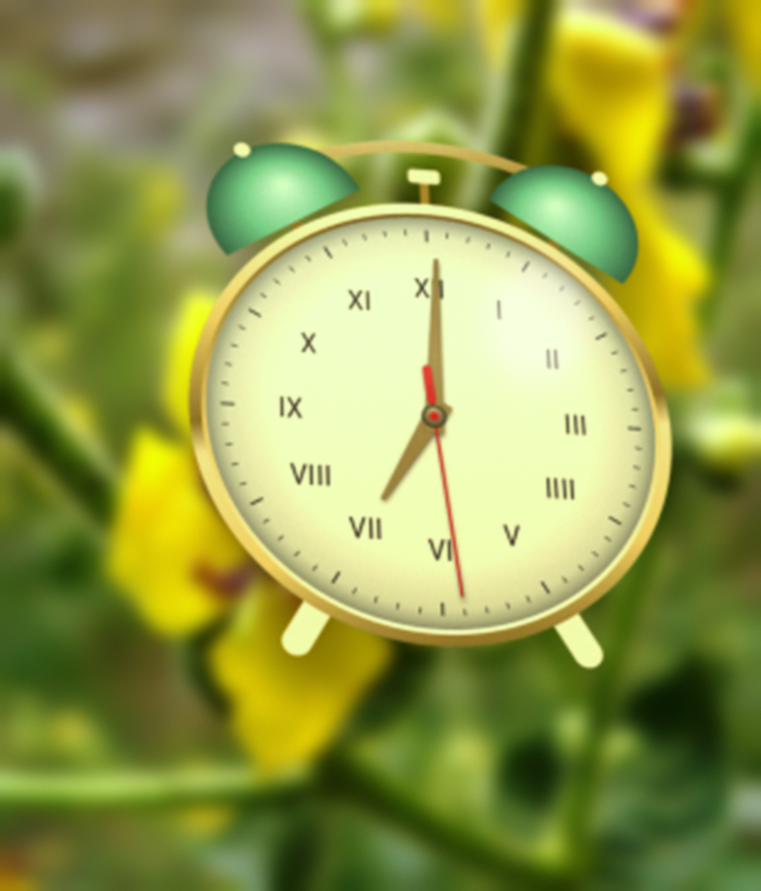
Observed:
7h00m29s
